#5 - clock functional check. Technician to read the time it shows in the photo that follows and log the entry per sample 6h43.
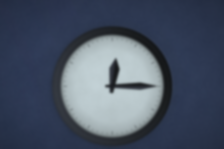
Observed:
12h15
